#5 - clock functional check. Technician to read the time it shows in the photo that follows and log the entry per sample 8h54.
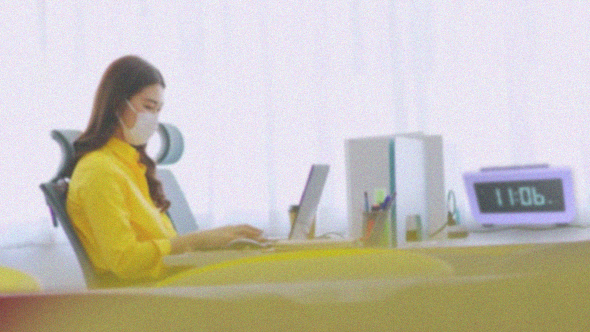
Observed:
11h06
